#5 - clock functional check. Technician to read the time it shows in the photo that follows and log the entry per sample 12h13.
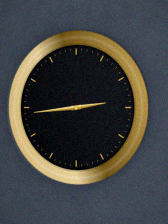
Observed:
2h44
